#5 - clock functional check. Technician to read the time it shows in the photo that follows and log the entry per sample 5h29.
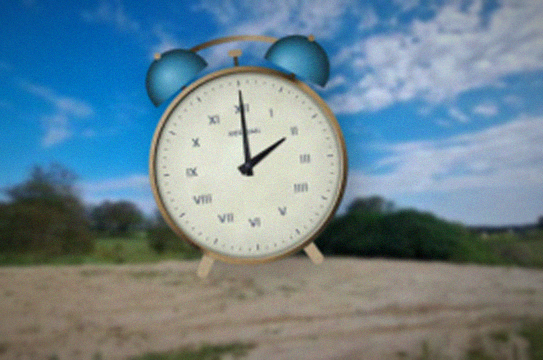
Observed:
2h00
